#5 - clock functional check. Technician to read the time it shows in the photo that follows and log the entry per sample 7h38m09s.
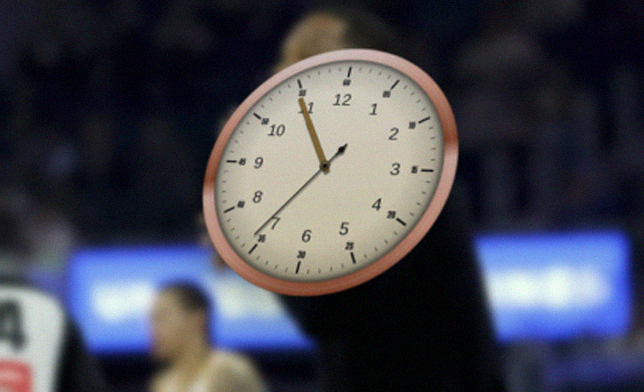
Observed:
10h54m36s
